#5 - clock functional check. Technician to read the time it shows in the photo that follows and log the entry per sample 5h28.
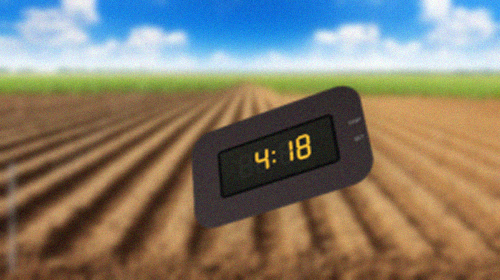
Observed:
4h18
